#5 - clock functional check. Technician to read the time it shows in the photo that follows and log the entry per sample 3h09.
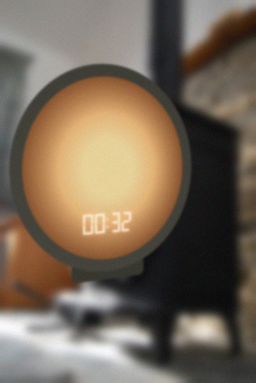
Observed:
0h32
